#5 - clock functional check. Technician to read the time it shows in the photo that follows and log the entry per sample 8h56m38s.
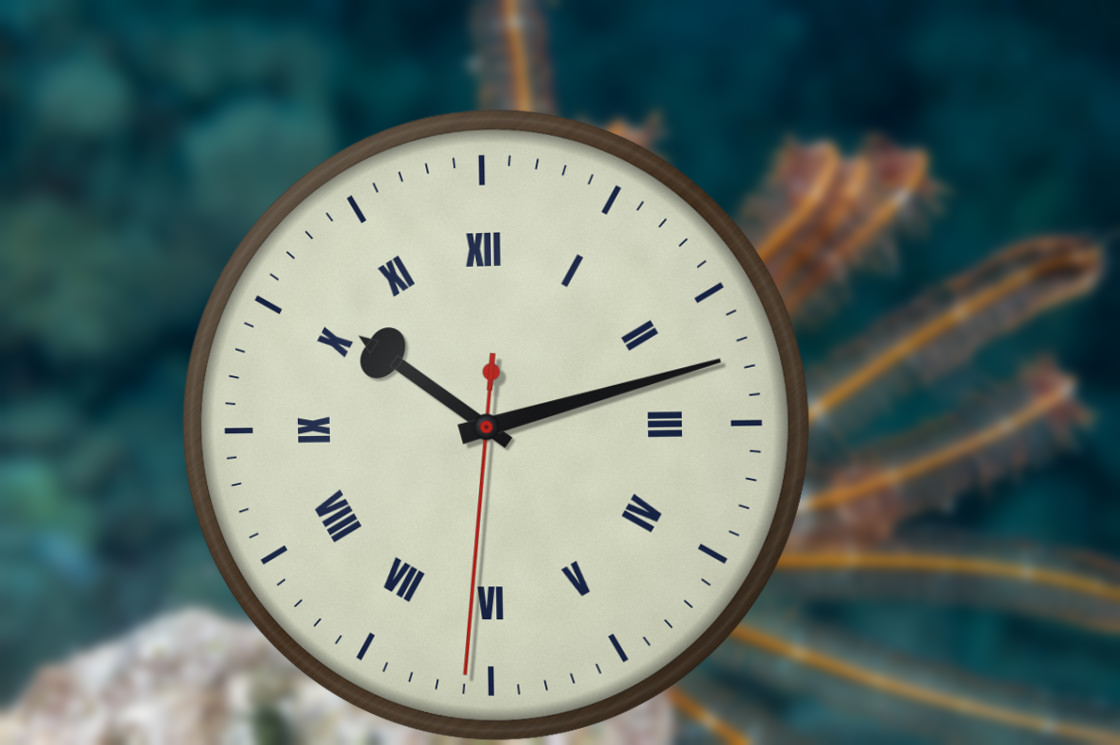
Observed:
10h12m31s
